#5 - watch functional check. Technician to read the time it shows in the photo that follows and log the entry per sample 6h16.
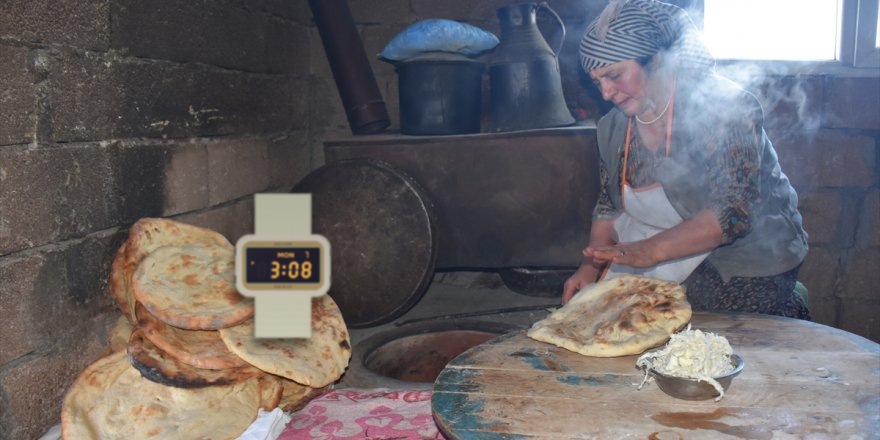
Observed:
3h08
